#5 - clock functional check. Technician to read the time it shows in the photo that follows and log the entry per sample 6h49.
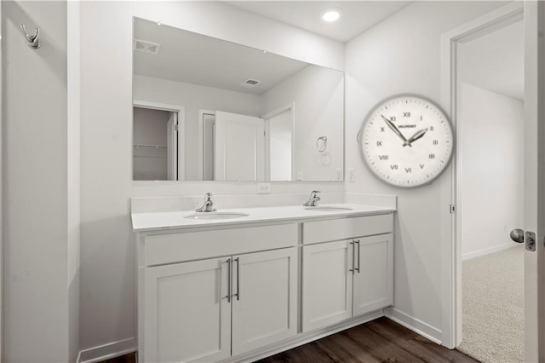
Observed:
1h53
